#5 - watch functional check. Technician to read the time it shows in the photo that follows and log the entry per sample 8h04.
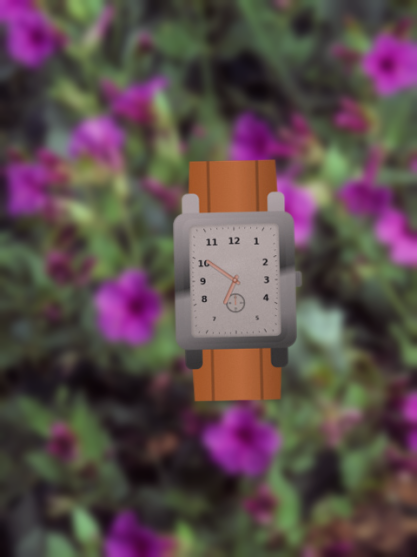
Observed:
6h51
